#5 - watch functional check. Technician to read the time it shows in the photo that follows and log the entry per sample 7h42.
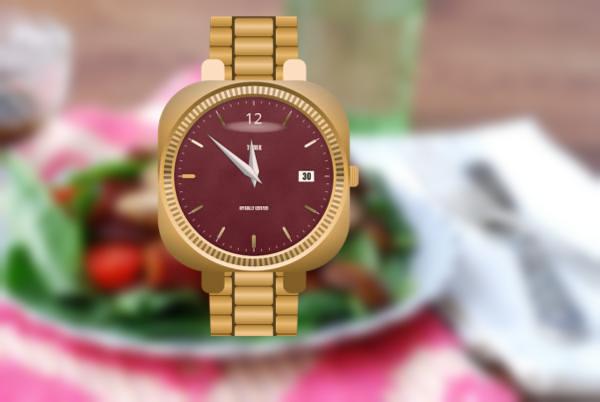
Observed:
11h52
